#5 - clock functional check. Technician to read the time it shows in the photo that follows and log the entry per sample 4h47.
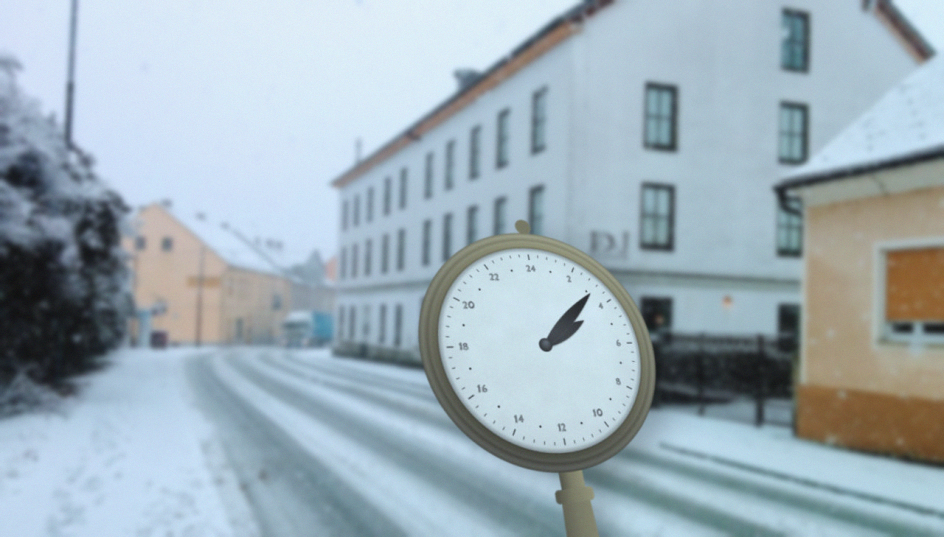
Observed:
4h08
